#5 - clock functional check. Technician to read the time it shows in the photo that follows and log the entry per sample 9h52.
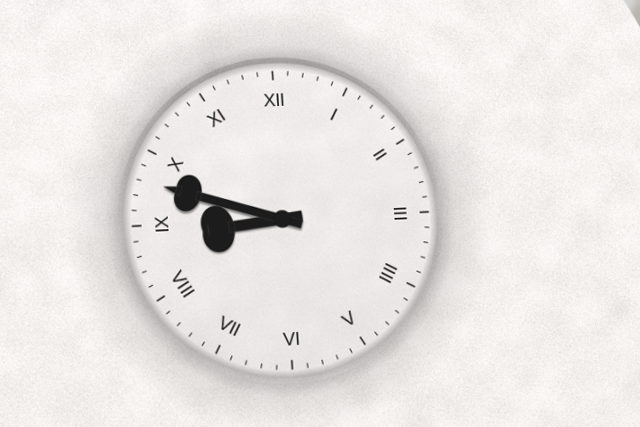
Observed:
8h48
